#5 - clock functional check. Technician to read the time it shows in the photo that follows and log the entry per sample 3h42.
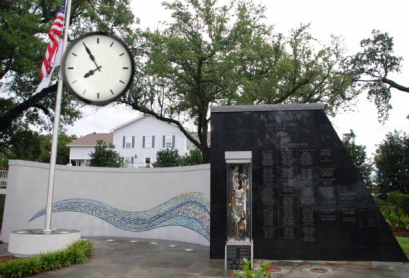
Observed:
7h55
